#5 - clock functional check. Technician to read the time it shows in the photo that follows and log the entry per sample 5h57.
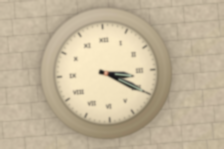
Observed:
3h20
